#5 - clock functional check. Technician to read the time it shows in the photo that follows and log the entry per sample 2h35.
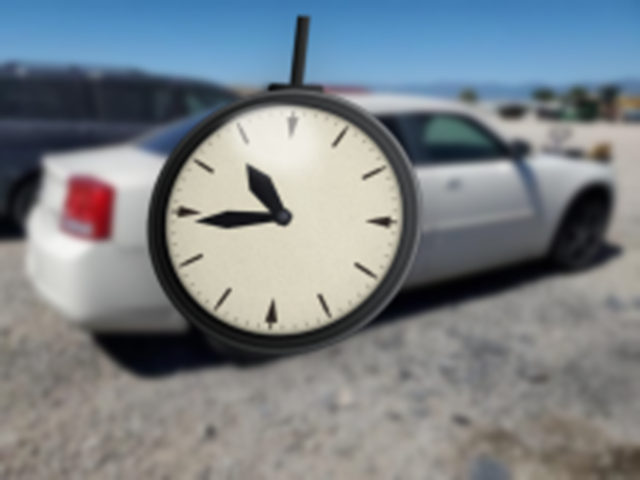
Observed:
10h44
